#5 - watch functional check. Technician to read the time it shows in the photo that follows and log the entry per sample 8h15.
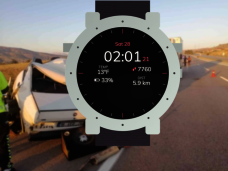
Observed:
2h01
